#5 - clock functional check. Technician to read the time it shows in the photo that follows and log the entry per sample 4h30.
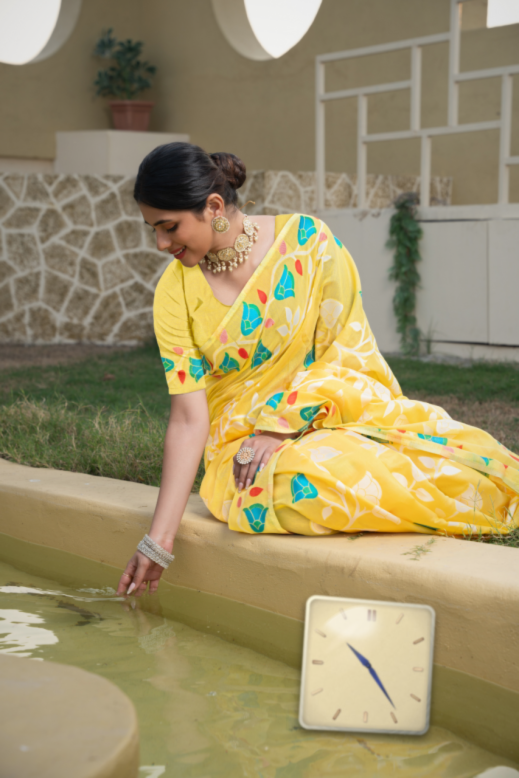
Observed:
10h24
